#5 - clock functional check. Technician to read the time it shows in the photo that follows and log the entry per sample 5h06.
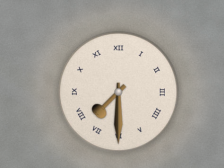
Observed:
7h30
